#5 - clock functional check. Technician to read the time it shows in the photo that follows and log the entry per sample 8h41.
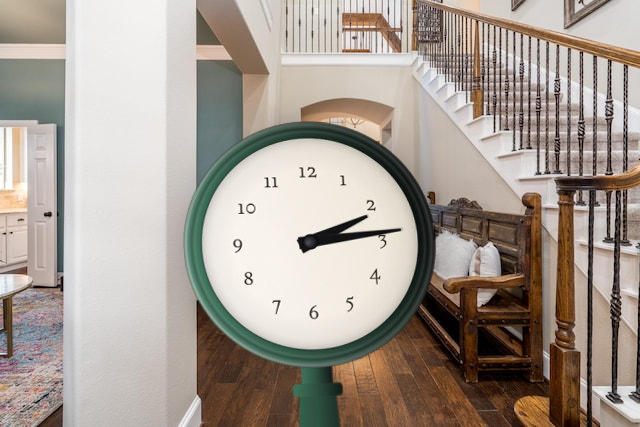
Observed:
2h14
